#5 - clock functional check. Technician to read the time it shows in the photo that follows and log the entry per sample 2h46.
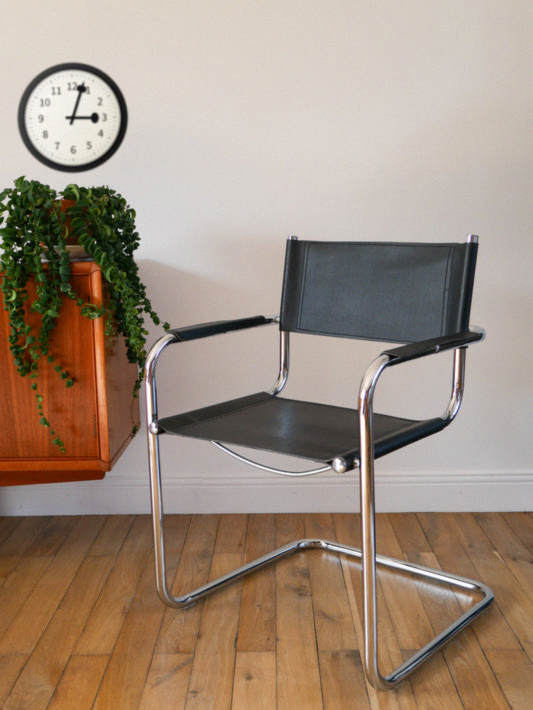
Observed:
3h03
